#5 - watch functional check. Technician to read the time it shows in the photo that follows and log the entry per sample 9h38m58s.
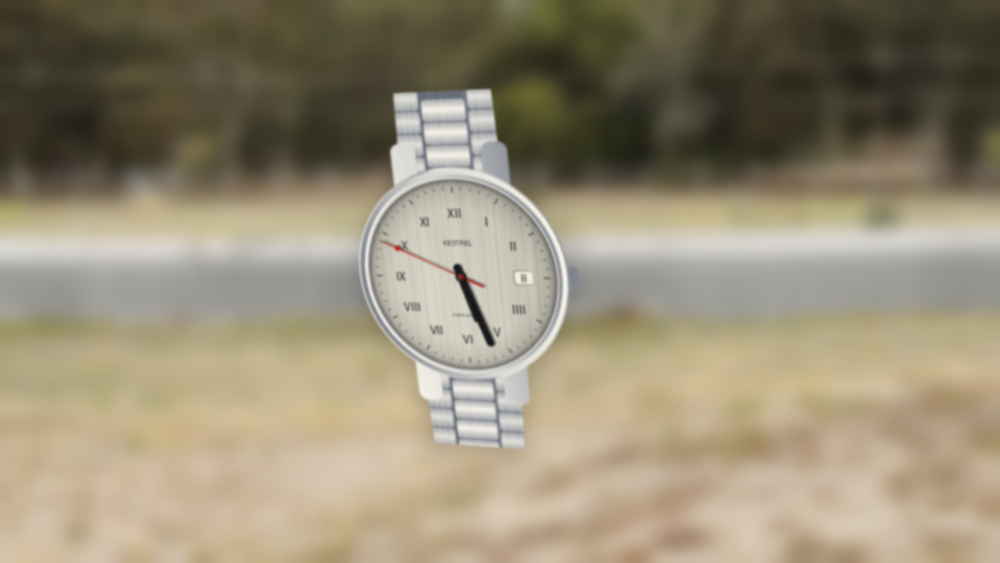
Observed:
5h26m49s
